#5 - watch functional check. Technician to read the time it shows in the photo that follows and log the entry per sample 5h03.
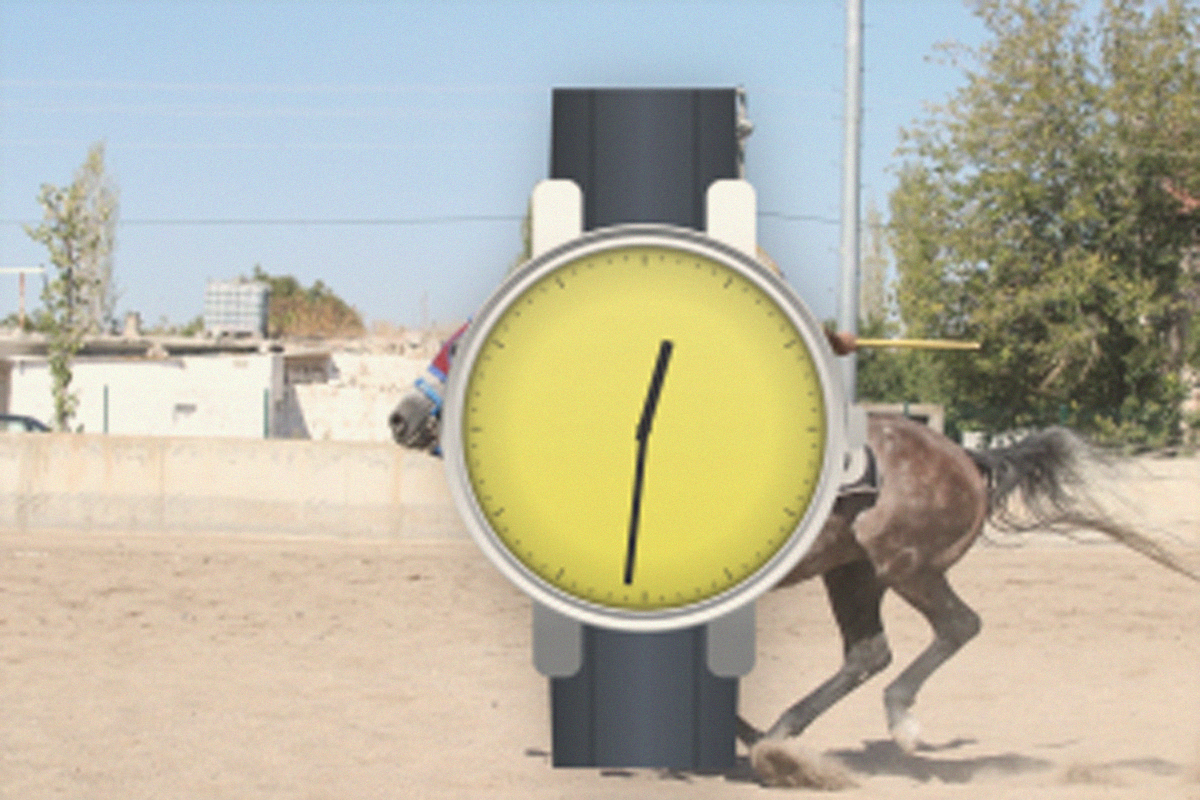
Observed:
12h31
